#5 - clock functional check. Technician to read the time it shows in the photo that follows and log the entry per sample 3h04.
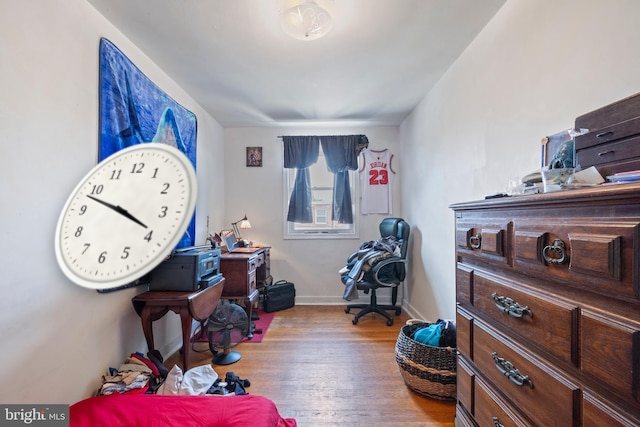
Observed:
3h48
